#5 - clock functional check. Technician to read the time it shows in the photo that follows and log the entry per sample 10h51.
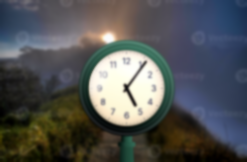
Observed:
5h06
